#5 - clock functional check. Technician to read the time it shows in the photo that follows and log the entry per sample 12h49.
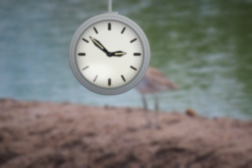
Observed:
2h52
